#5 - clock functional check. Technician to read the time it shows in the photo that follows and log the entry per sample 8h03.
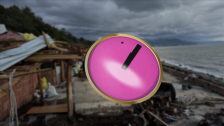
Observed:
1h06
